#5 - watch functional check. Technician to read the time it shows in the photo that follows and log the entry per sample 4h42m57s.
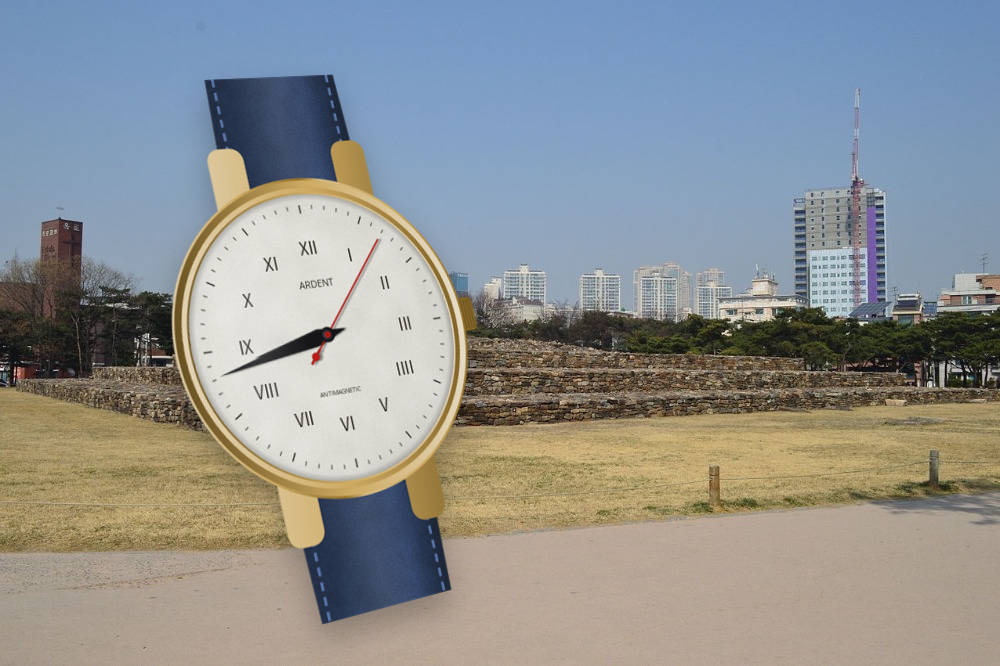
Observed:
8h43m07s
